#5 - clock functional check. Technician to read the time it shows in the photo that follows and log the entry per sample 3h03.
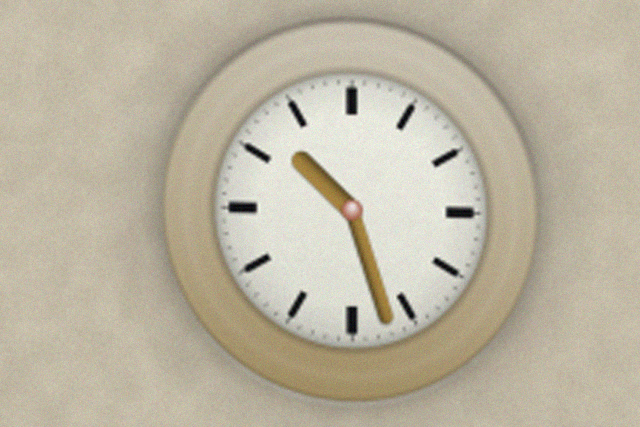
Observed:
10h27
